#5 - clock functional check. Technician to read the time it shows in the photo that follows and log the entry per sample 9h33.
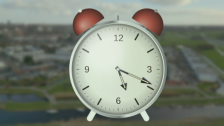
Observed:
5h19
